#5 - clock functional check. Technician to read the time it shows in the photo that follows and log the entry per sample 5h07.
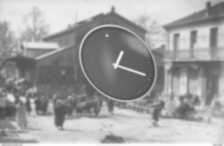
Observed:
1h19
